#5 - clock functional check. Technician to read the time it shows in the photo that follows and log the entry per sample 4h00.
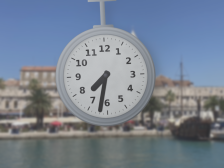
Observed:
7h32
